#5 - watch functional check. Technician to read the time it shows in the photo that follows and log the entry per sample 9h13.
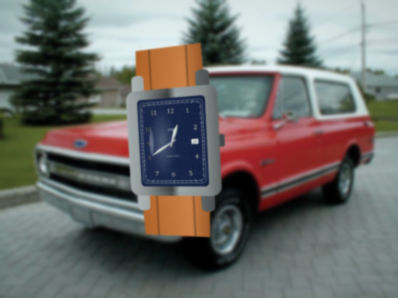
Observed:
12h40
